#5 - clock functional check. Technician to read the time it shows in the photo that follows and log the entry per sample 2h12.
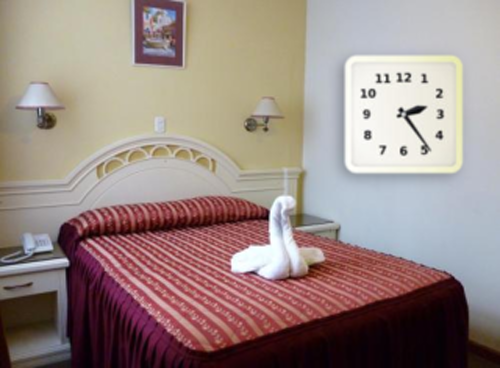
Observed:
2h24
